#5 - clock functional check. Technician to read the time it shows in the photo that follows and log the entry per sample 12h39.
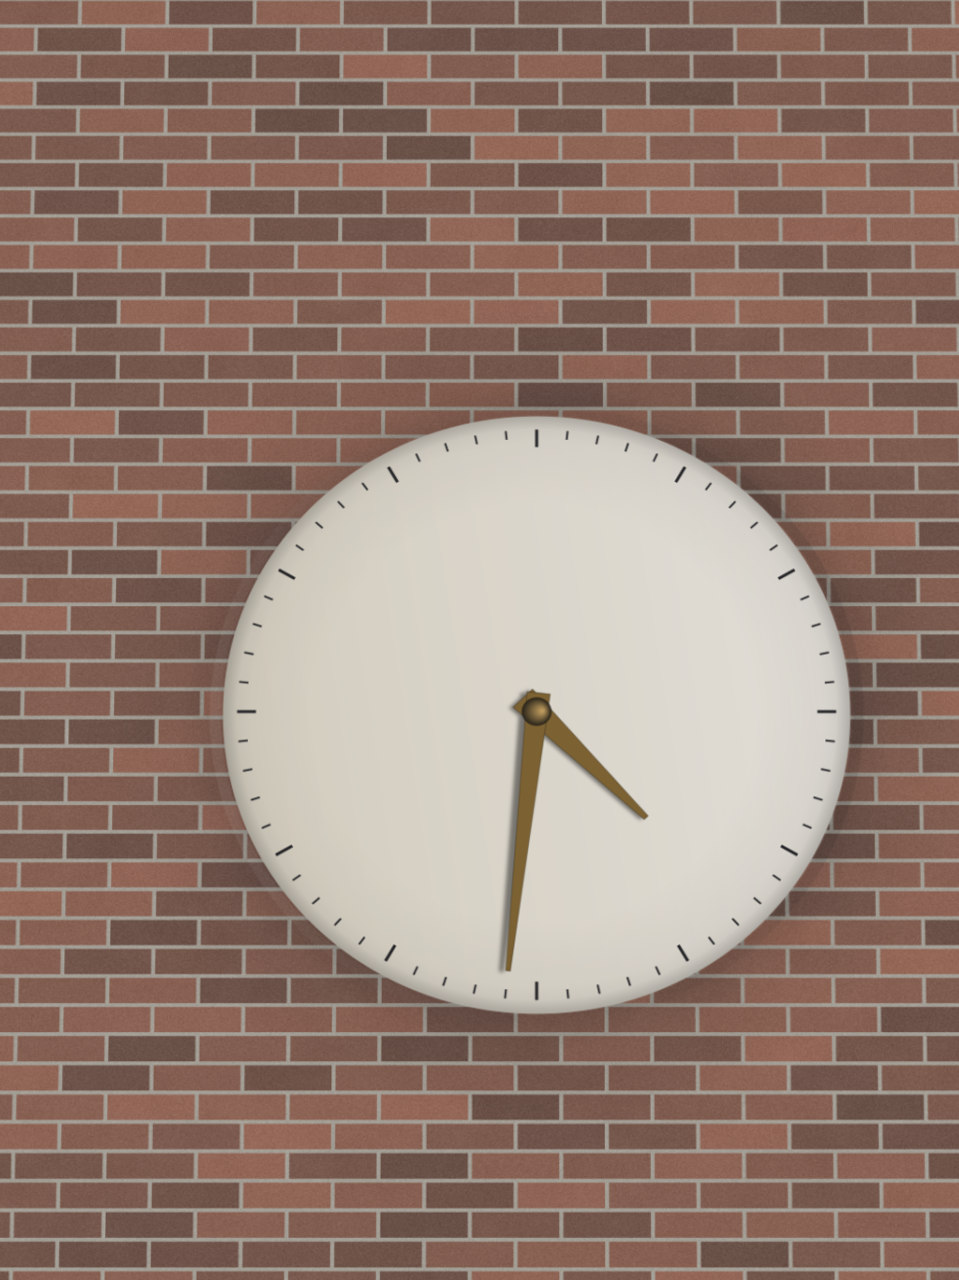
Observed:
4h31
